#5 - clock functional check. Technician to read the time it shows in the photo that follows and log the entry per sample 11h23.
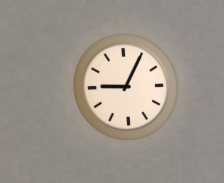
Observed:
9h05
